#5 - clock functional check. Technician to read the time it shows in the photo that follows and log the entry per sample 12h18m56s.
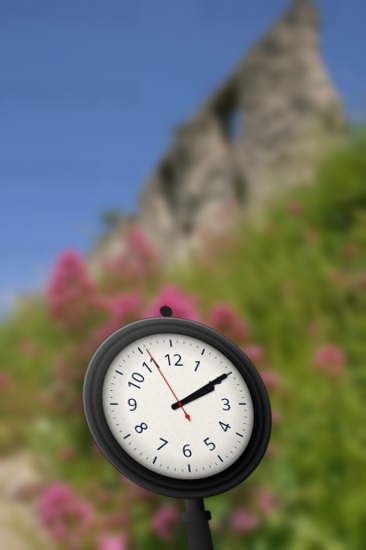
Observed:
2h09m56s
